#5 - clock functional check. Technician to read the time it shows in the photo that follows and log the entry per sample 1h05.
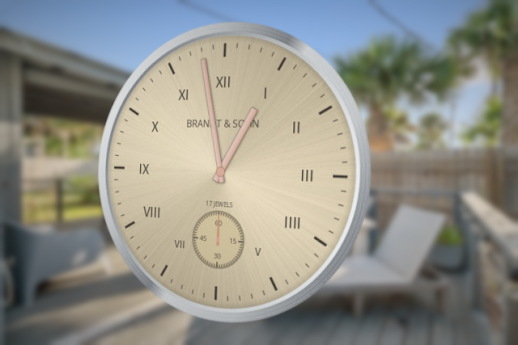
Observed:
12h58
